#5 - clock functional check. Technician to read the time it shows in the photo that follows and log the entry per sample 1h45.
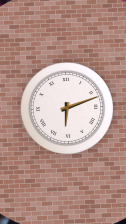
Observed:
6h12
